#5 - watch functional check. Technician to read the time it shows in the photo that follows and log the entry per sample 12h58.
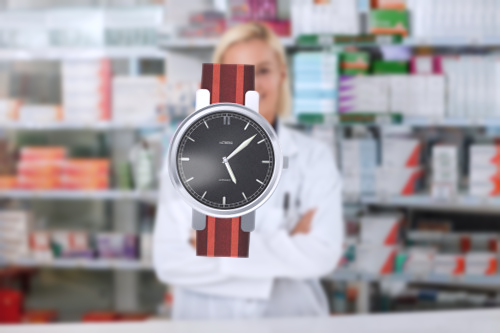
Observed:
5h08
